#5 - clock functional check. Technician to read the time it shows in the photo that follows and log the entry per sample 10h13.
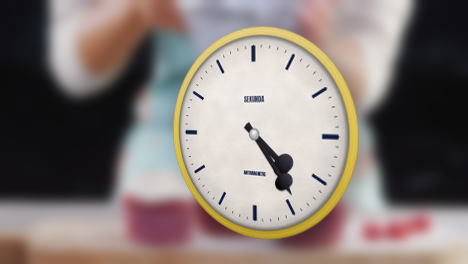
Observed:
4h24
